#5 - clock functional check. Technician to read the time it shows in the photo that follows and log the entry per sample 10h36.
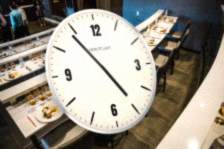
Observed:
4h54
